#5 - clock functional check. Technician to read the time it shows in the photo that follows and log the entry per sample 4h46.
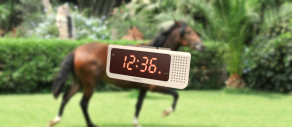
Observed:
12h36
